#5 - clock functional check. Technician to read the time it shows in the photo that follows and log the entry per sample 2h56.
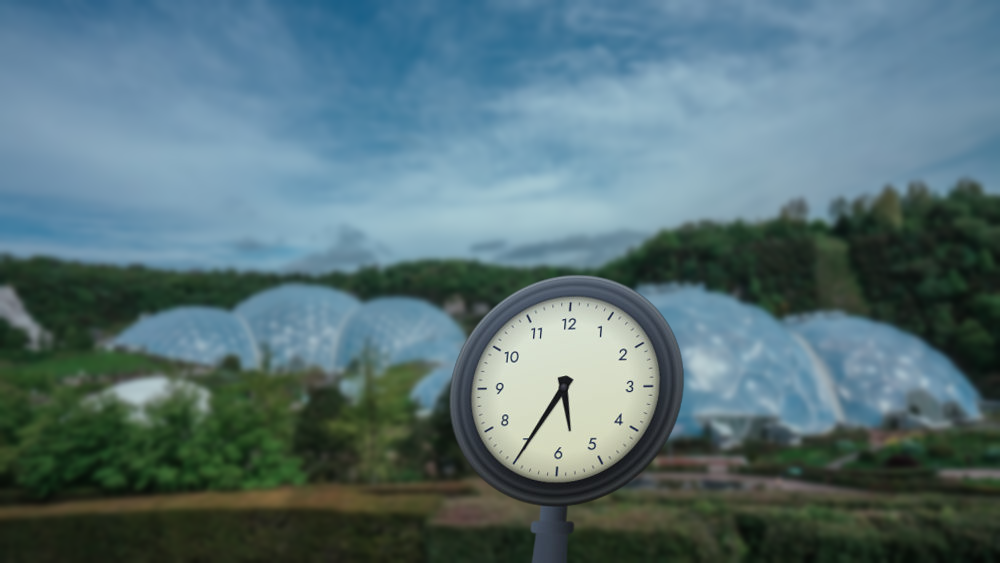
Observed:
5h35
